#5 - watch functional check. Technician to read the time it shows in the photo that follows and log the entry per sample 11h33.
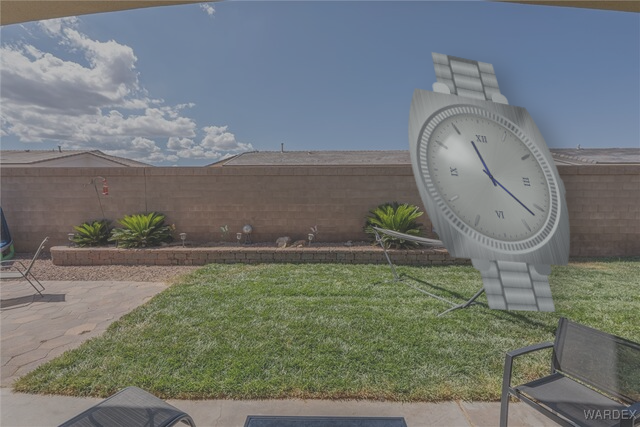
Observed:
11h22
